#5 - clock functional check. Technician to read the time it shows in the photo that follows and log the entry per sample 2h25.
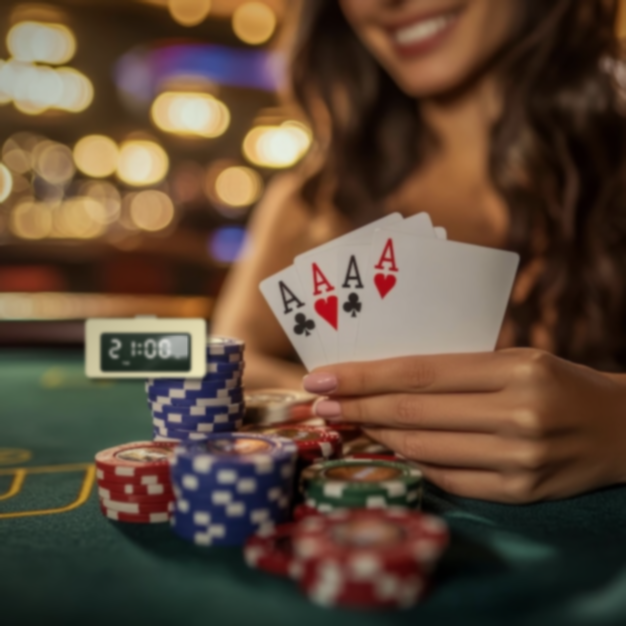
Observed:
21h00
